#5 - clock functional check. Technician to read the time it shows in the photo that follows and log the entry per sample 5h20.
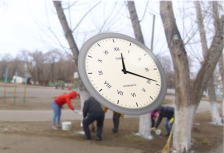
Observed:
12h19
